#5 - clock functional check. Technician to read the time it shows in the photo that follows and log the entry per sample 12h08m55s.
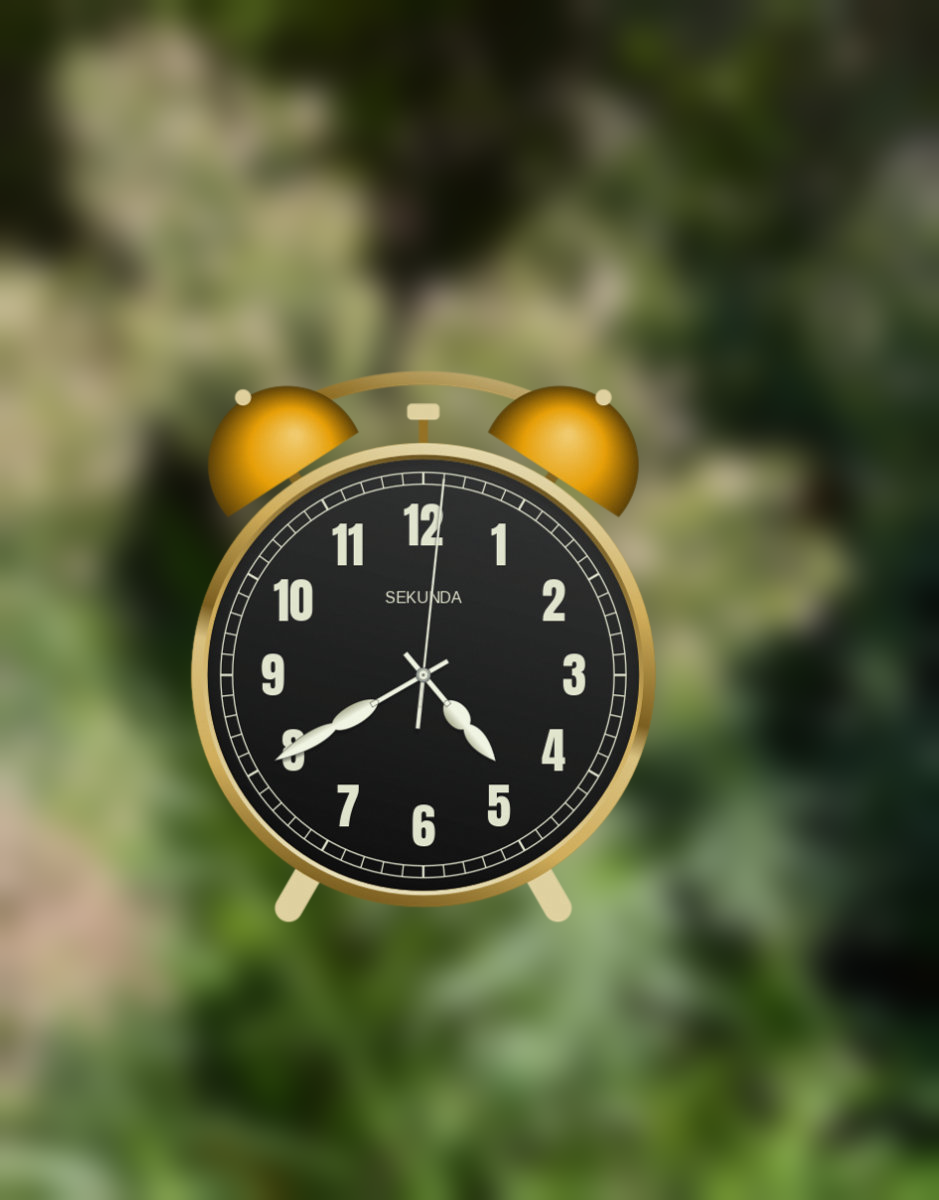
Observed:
4h40m01s
